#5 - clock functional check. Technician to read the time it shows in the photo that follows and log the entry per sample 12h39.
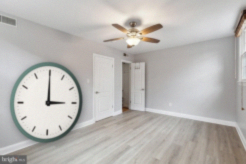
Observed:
3h00
